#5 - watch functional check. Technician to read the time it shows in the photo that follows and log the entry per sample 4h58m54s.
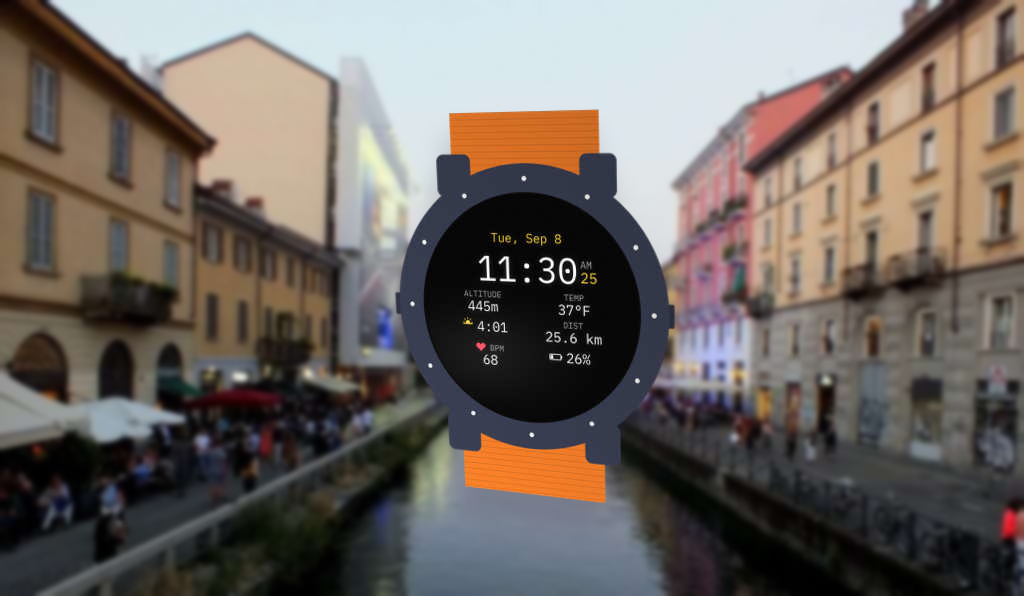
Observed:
11h30m25s
